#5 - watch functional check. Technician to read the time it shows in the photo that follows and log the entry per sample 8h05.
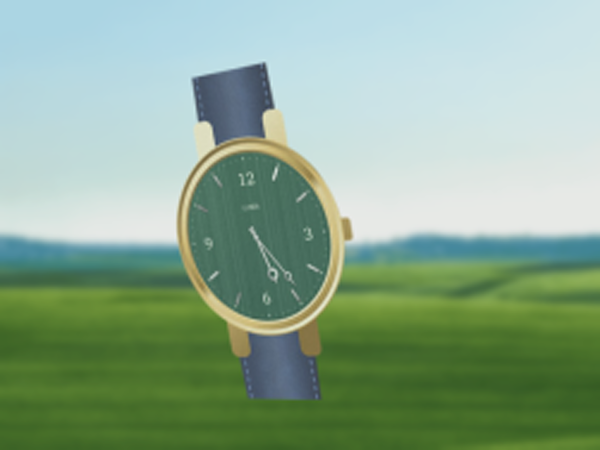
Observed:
5h24
